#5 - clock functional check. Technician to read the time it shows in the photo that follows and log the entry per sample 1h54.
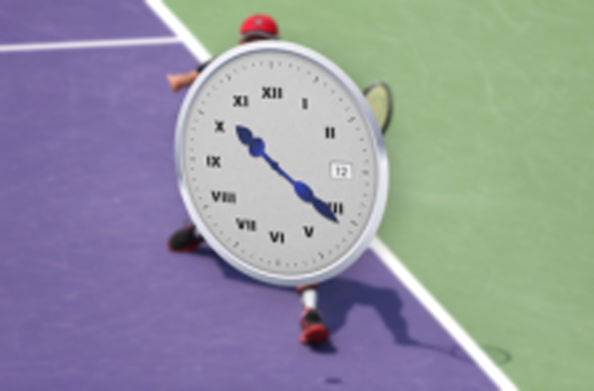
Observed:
10h21
